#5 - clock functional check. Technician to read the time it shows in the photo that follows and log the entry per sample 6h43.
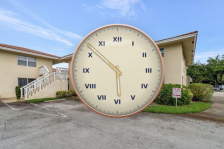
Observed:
5h52
